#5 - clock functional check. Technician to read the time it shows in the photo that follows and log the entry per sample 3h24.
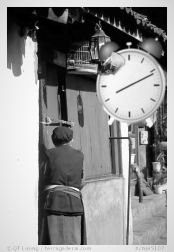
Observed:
8h11
